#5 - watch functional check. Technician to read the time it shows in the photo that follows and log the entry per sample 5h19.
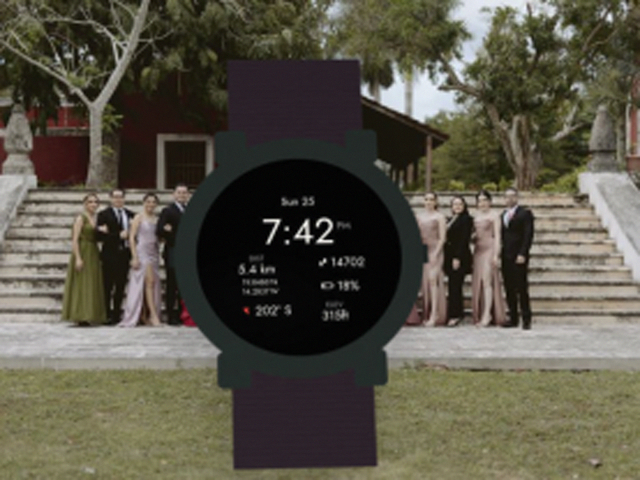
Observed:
7h42
